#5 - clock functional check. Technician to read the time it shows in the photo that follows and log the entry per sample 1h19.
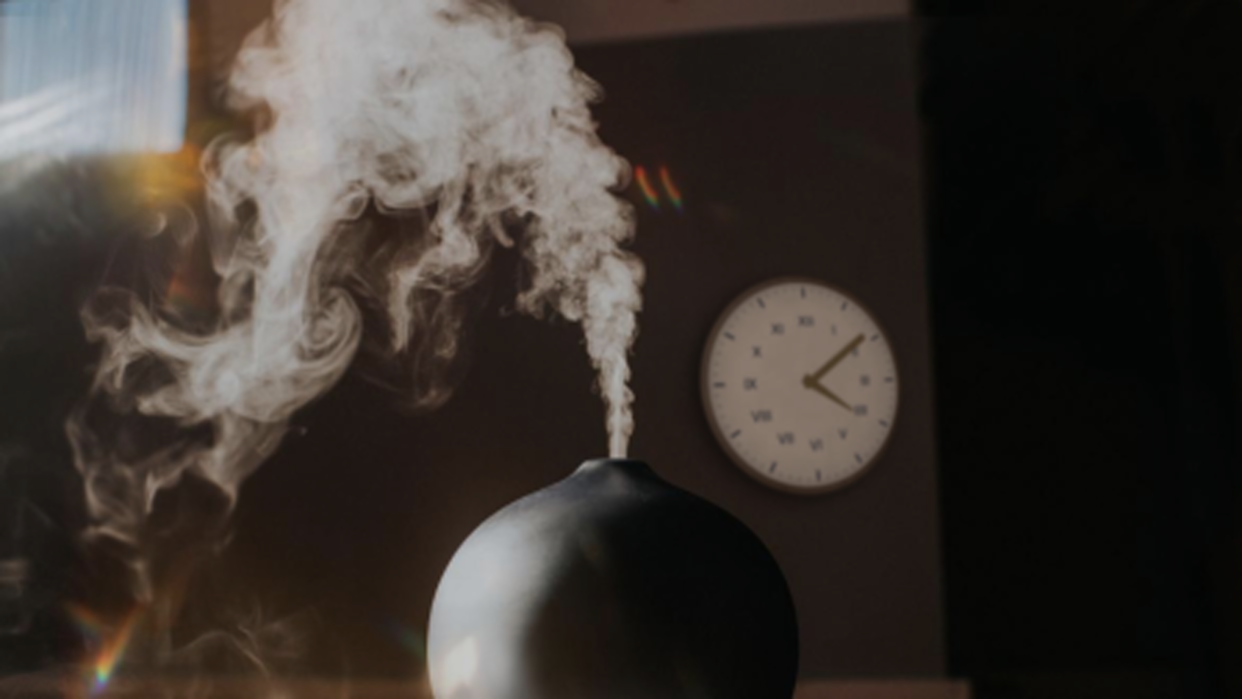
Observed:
4h09
